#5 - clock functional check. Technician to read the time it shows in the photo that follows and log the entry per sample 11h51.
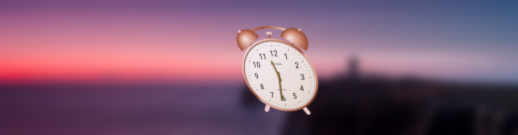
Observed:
11h31
